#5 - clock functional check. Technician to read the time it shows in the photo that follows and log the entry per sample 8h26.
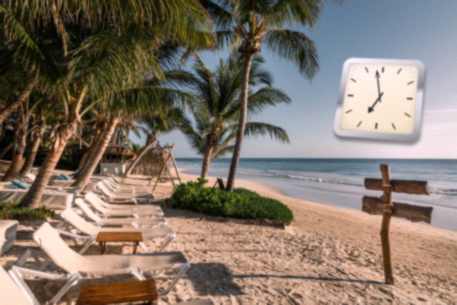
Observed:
6h58
